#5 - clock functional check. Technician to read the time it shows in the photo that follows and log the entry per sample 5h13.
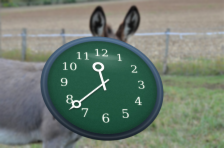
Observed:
11h38
